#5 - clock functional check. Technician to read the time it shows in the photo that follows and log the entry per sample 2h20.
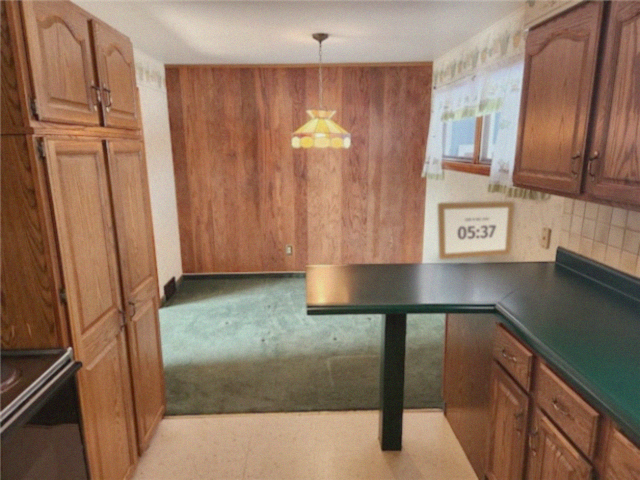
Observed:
5h37
